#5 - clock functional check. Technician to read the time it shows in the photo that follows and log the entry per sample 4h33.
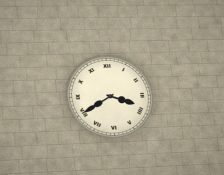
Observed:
3h40
